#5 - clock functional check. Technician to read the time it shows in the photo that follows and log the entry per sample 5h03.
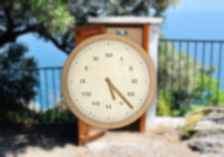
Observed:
5h23
